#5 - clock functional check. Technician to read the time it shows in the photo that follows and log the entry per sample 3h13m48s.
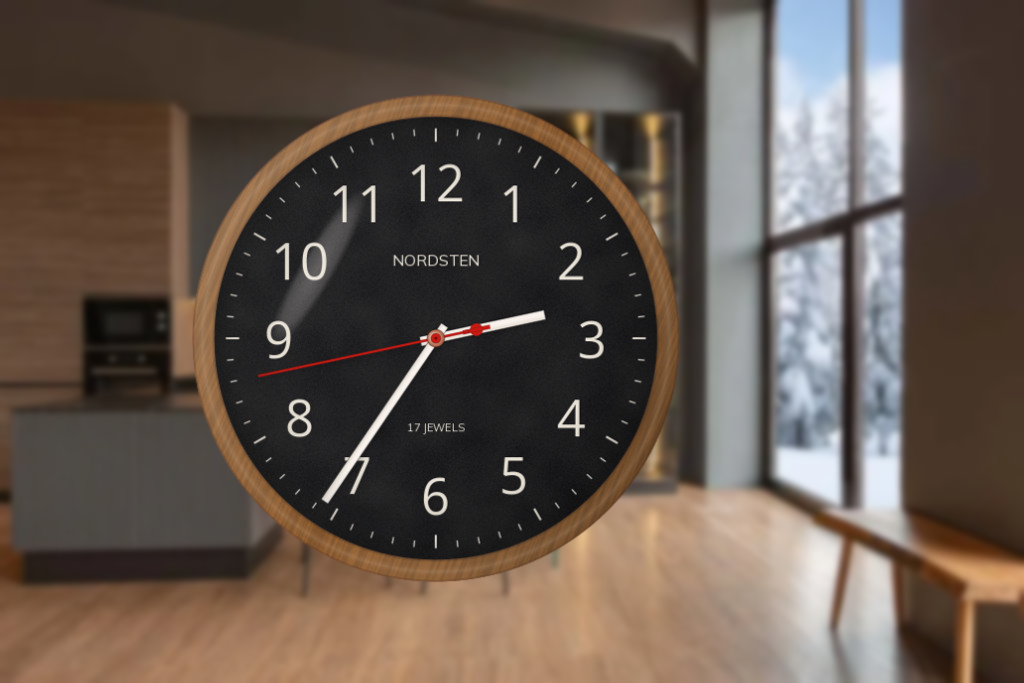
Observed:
2h35m43s
